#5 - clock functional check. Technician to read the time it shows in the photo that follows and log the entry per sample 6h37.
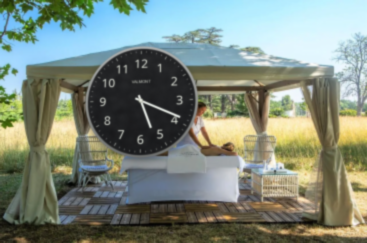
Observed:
5h19
